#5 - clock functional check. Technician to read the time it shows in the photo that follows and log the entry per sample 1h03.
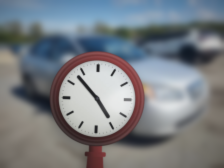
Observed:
4h53
